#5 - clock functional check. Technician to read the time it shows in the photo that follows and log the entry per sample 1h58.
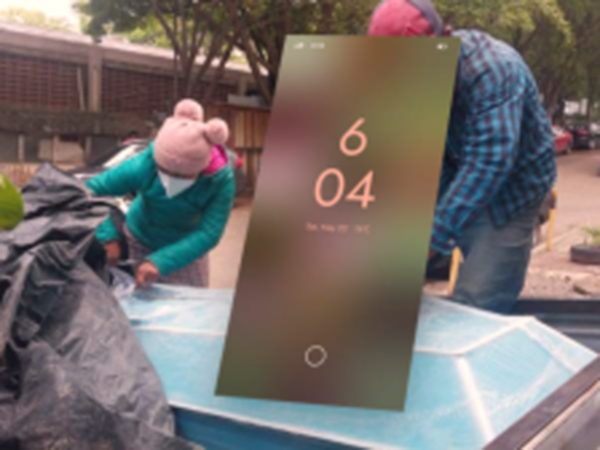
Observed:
6h04
